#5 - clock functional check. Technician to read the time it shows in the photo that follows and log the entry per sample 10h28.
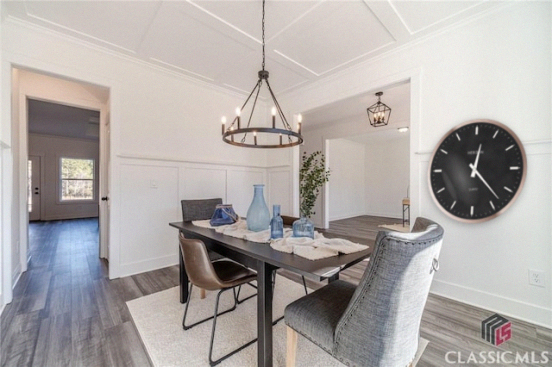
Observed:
12h23
